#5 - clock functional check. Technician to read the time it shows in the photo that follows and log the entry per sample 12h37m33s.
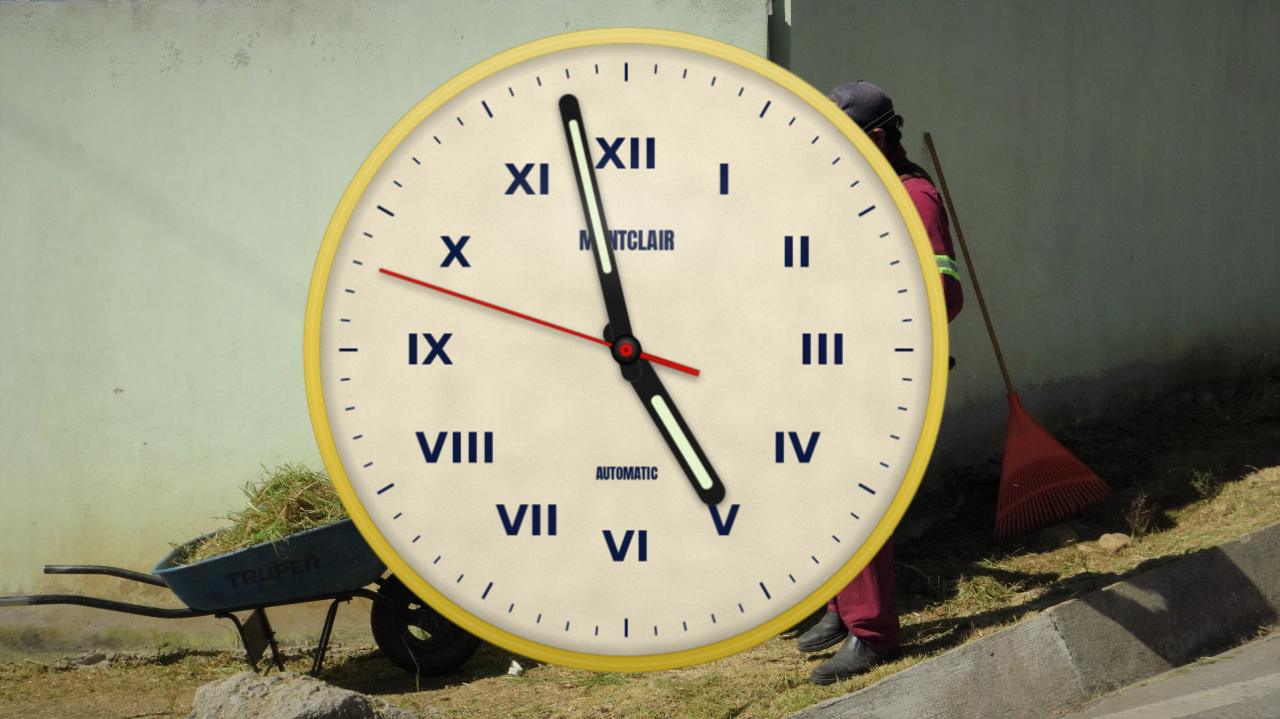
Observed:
4h57m48s
